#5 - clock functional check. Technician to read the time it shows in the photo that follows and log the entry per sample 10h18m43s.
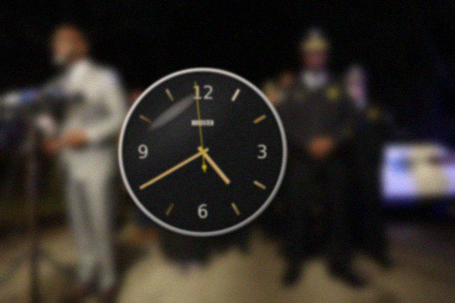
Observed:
4h39m59s
